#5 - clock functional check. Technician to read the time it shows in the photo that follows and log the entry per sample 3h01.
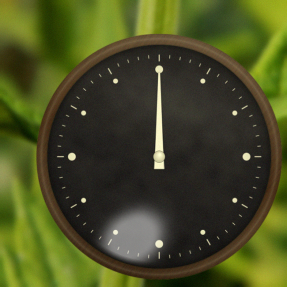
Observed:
12h00
